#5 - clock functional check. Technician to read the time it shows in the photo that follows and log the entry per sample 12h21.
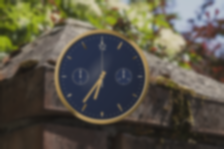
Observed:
6h36
